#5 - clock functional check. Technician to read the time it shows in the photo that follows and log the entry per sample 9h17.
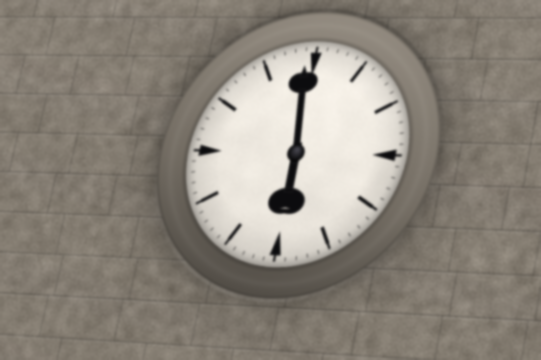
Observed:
5h59
